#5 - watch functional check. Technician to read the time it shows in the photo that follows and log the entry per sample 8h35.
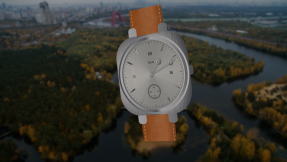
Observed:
1h11
